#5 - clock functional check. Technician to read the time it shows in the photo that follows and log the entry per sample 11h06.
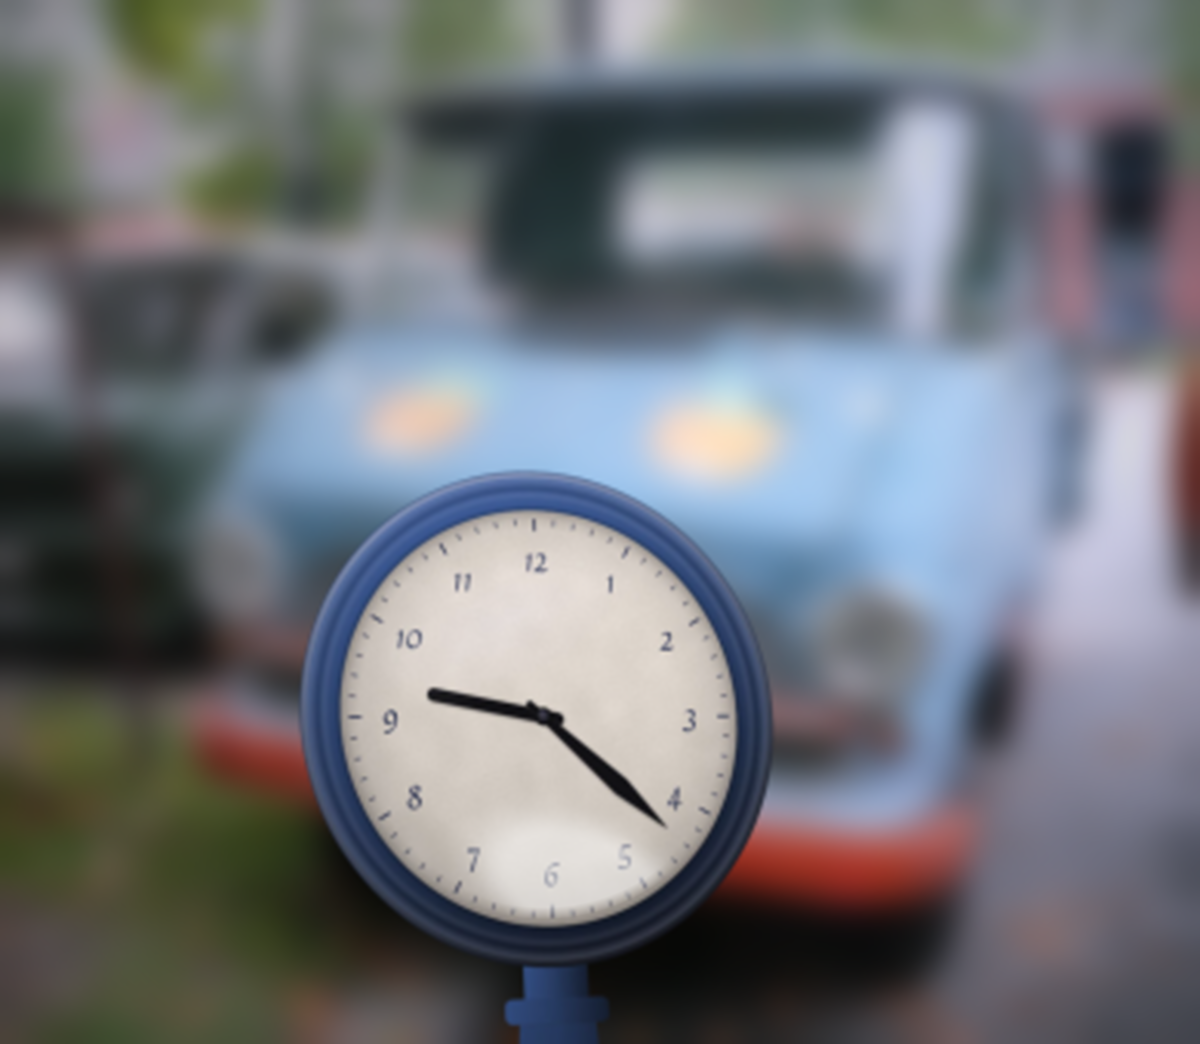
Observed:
9h22
